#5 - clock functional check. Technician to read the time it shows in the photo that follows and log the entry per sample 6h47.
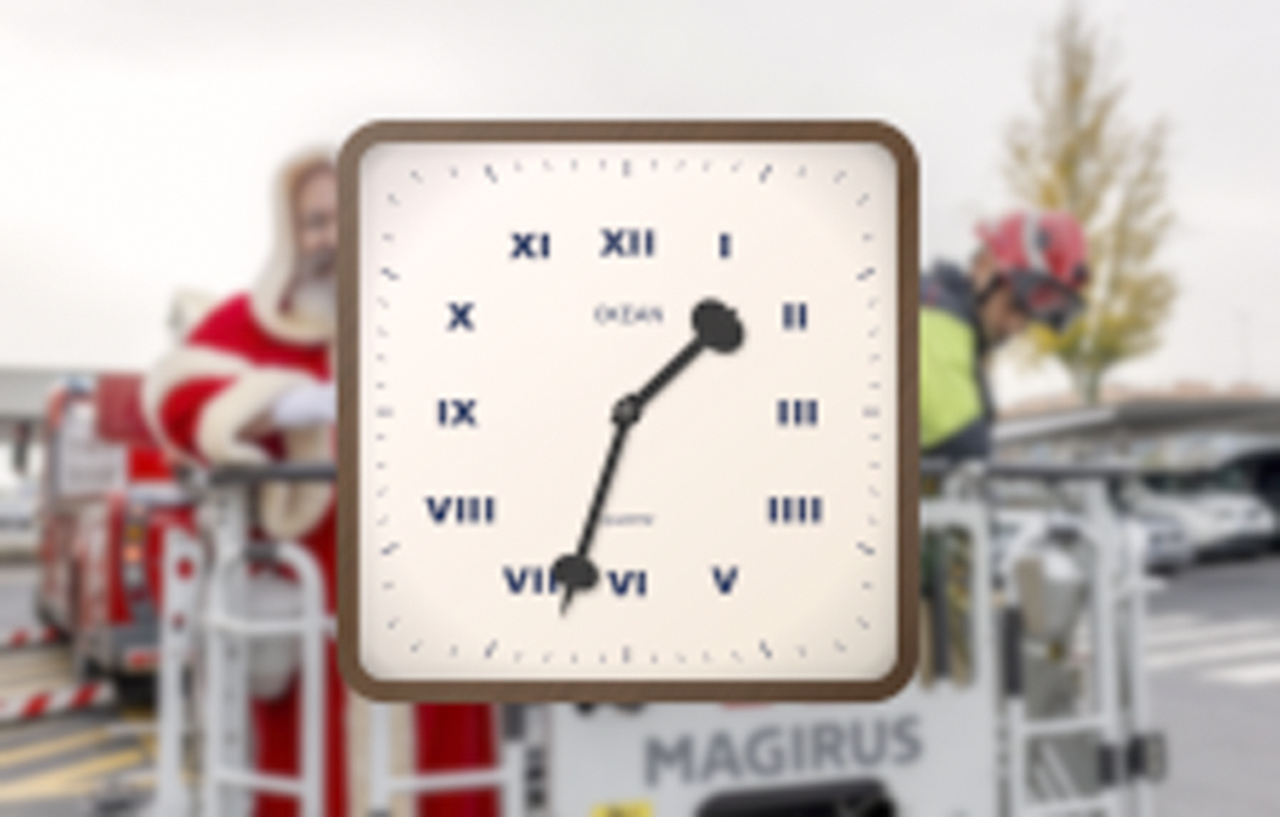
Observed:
1h33
